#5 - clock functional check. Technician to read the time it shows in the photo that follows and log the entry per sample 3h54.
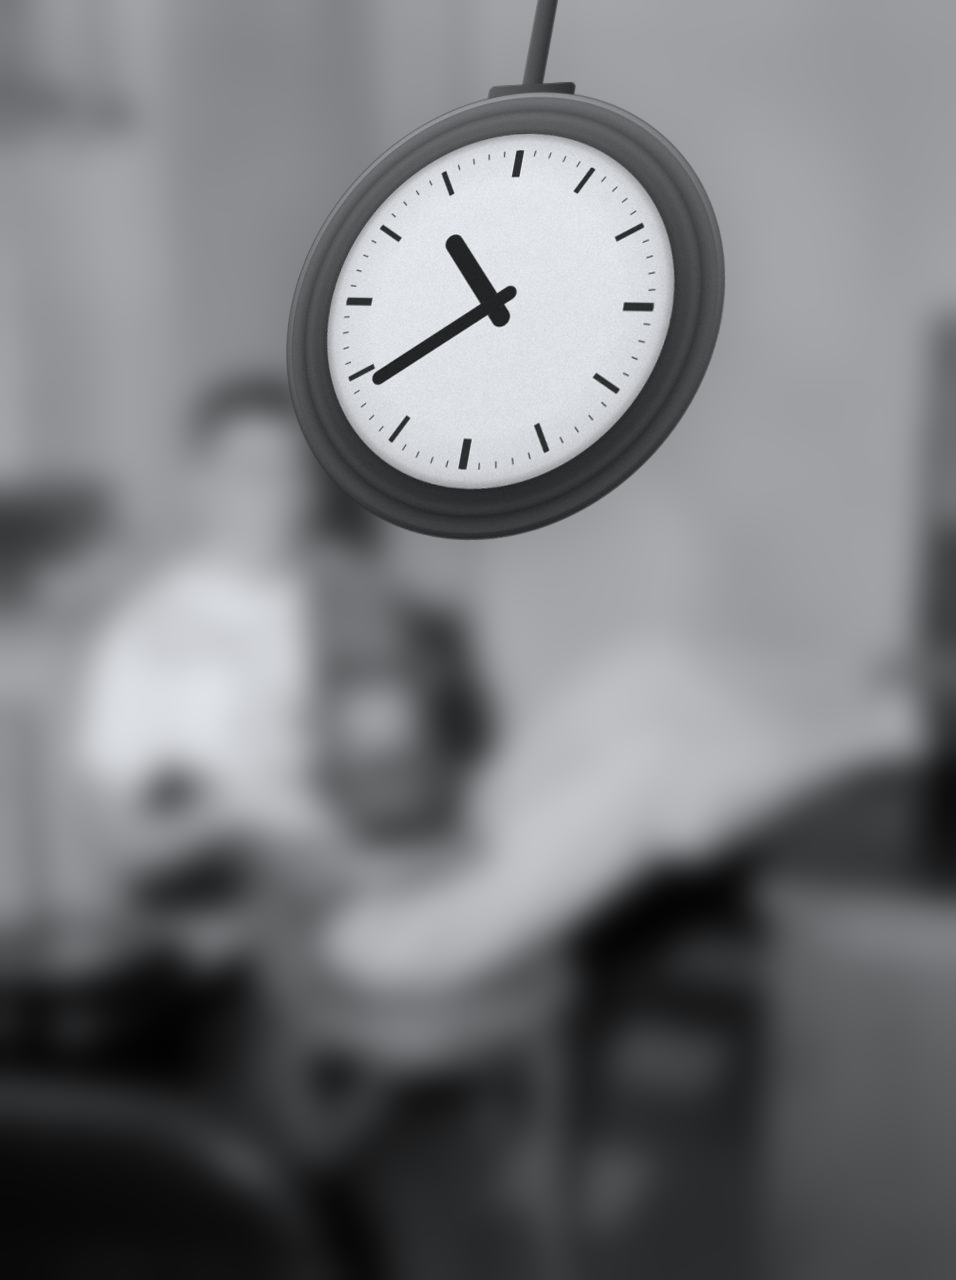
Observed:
10h39
